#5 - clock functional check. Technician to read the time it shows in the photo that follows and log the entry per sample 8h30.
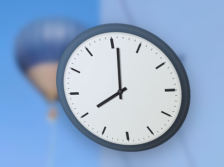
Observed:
8h01
